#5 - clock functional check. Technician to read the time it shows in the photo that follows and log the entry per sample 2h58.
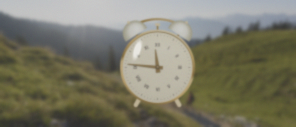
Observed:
11h46
